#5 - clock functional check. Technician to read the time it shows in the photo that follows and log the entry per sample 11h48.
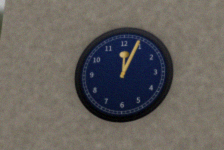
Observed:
12h04
